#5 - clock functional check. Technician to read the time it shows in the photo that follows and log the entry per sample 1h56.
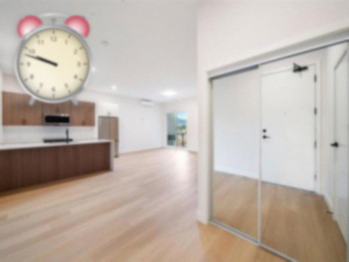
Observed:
9h48
